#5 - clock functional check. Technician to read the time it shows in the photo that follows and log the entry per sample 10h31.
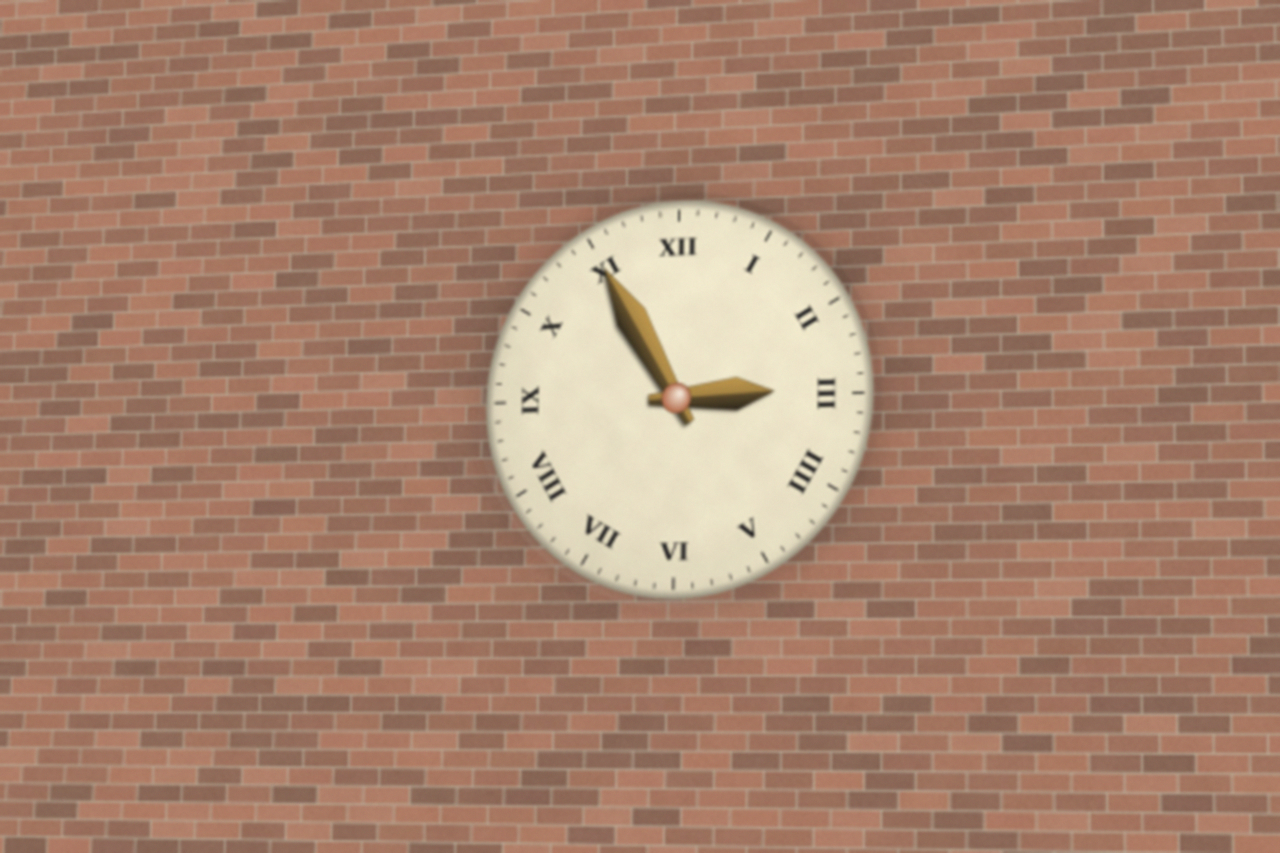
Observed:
2h55
